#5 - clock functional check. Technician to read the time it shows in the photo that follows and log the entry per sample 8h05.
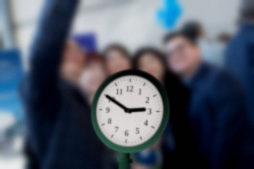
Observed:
2h50
